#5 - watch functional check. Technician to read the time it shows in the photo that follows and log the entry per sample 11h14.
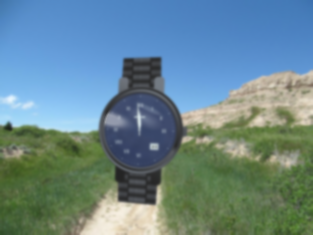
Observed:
11h59
